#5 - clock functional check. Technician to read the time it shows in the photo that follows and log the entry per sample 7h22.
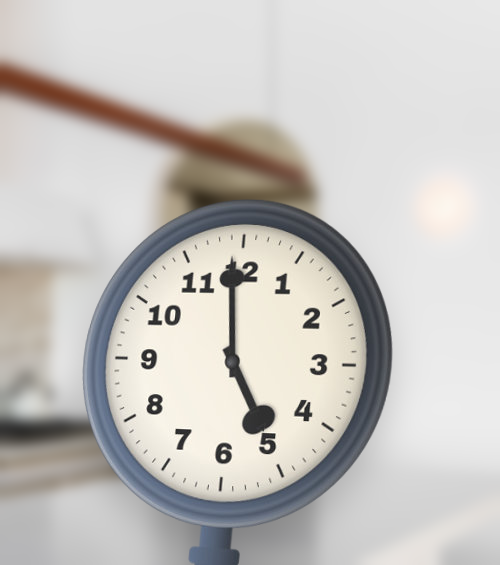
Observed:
4h59
